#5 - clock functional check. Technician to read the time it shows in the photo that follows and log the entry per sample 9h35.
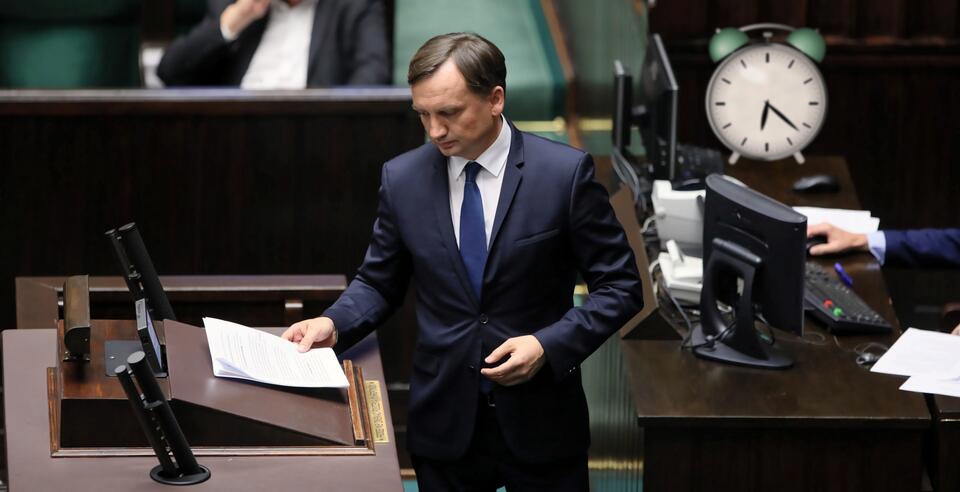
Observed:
6h22
